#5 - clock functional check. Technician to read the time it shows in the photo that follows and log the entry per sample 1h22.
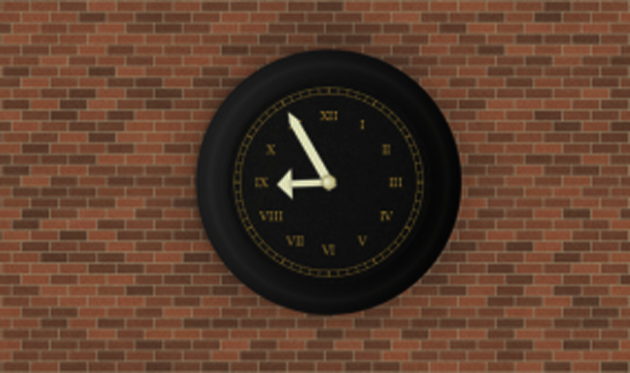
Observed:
8h55
